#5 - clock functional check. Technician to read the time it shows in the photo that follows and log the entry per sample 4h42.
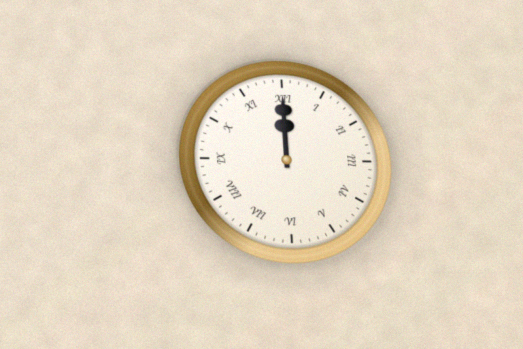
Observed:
12h00
